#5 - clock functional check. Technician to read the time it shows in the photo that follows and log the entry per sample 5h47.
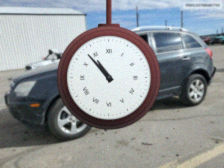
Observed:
10h53
